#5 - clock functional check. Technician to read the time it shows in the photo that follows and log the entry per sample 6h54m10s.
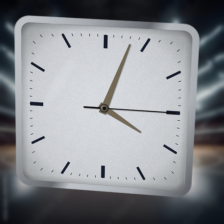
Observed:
4h03m15s
